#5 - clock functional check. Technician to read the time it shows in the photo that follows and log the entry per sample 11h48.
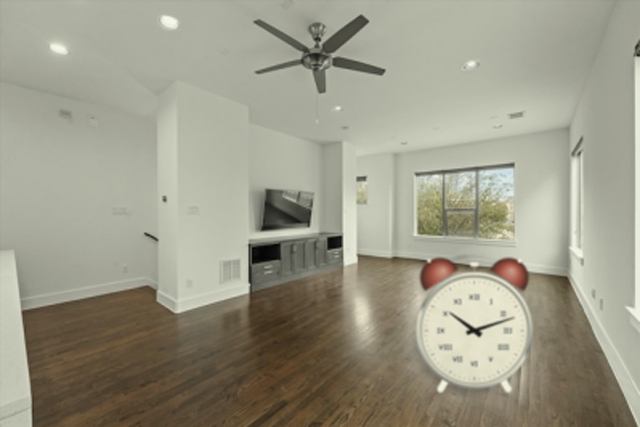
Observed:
10h12
